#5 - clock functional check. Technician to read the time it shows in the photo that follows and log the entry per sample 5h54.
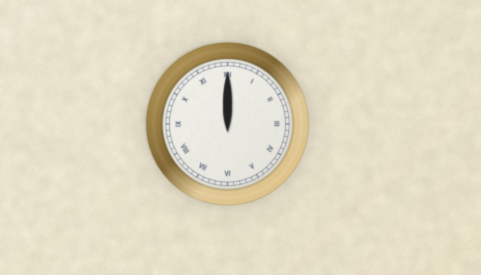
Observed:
12h00
